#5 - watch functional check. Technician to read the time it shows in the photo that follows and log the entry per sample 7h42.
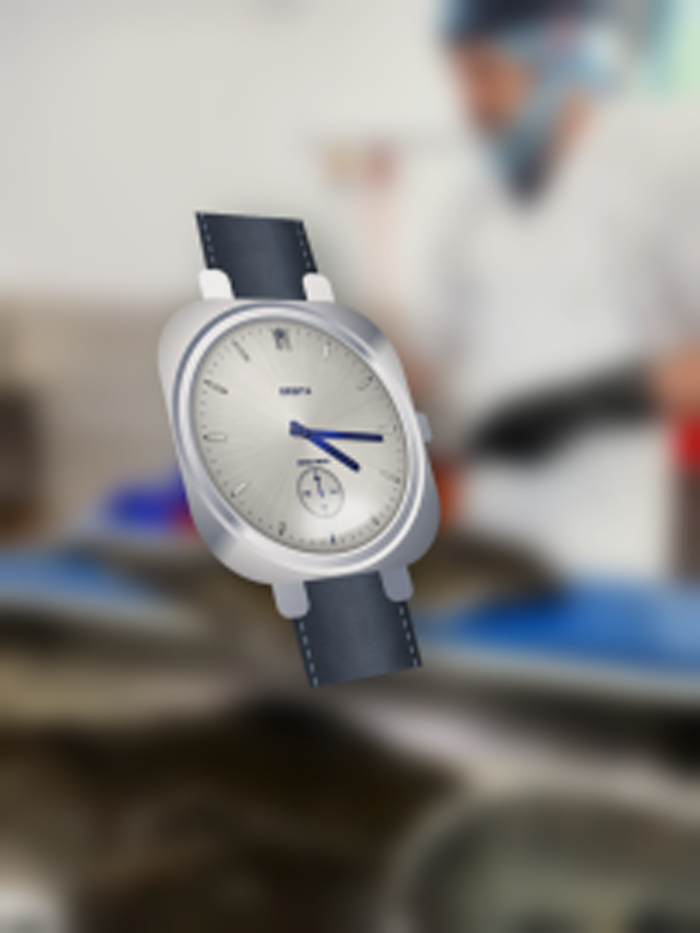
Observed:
4h16
